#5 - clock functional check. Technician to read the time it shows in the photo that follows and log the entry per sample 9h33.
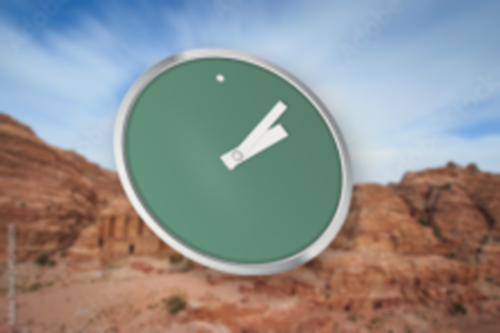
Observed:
2h08
